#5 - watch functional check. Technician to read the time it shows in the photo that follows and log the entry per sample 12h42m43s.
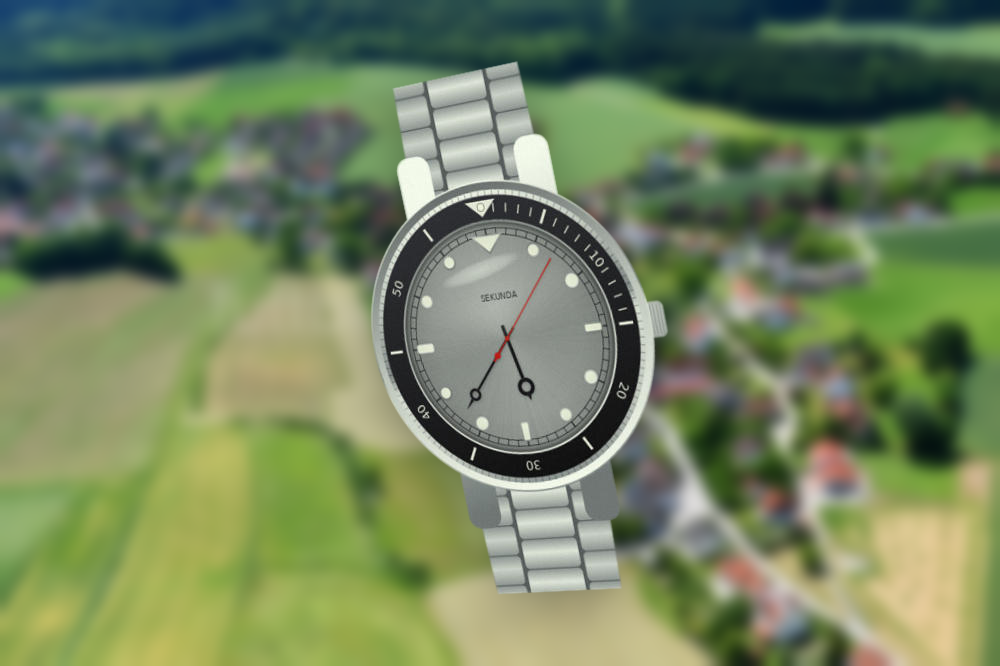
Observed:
5h37m07s
